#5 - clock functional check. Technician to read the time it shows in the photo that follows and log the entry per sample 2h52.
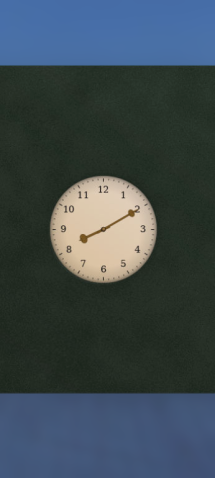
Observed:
8h10
